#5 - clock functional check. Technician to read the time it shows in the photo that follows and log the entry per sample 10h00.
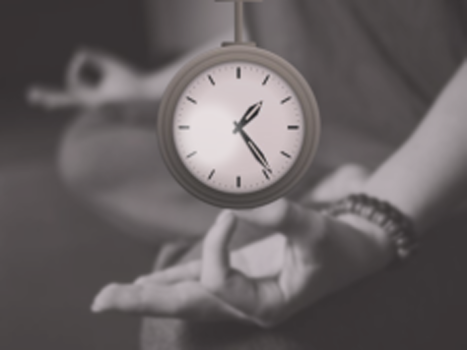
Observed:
1h24
